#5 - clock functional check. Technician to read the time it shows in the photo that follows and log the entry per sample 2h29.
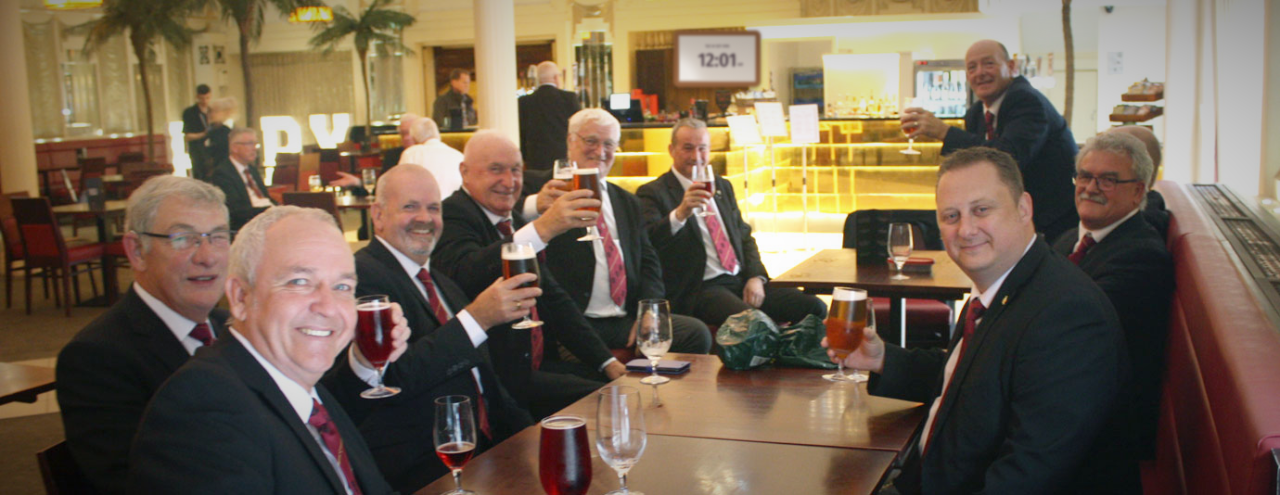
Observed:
12h01
